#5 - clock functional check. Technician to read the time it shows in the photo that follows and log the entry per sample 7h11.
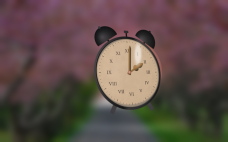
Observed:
2h01
